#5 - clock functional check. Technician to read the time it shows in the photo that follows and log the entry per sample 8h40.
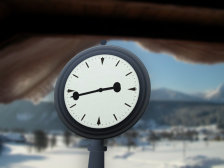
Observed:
2h43
